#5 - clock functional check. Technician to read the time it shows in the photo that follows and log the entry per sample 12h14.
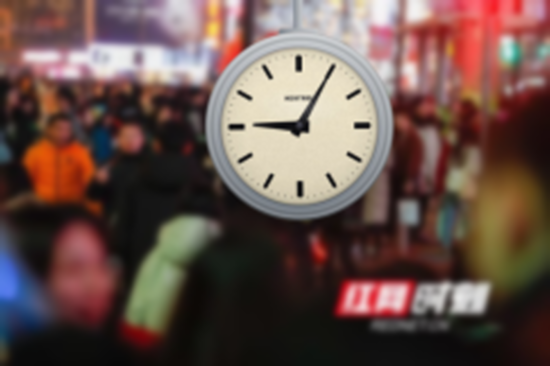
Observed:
9h05
